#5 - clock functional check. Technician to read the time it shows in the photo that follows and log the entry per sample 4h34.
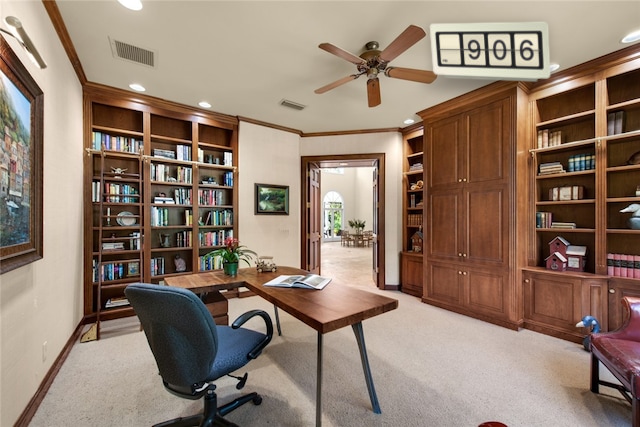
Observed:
9h06
